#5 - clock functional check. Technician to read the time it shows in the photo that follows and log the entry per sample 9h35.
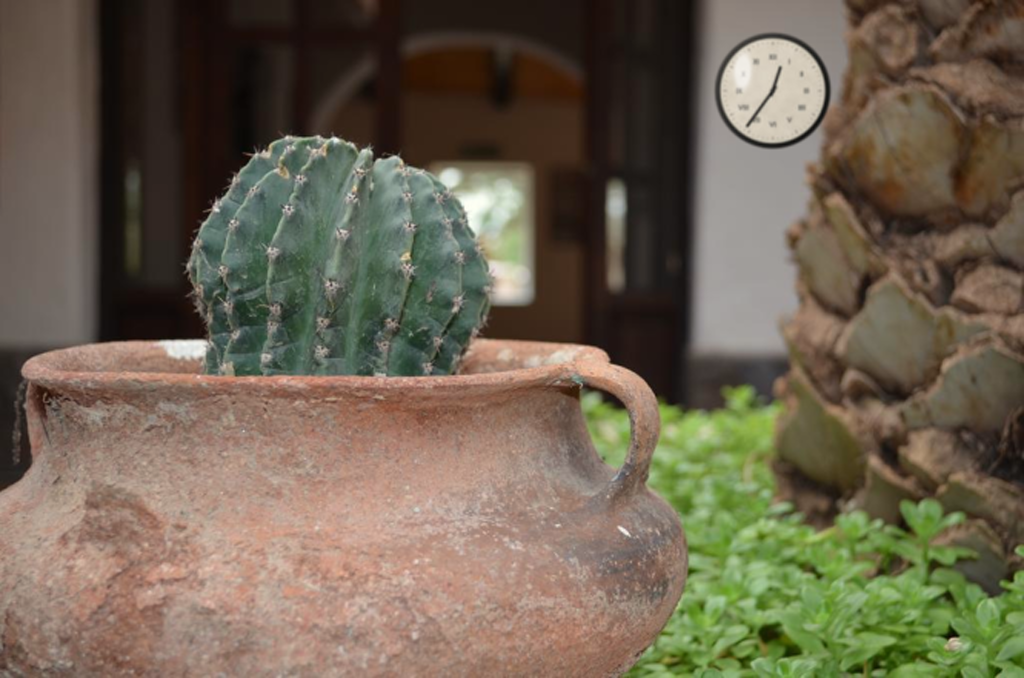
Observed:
12h36
